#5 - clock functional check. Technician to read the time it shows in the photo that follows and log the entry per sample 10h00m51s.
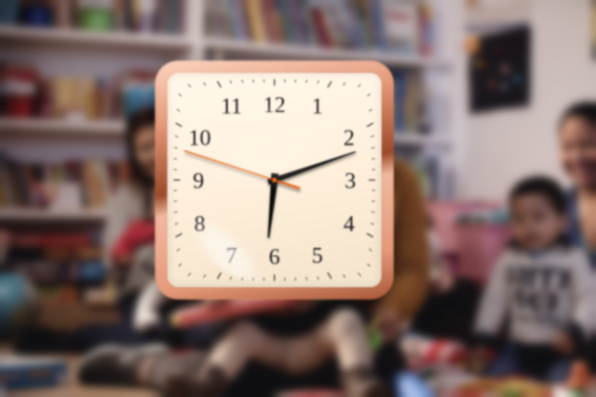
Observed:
6h11m48s
